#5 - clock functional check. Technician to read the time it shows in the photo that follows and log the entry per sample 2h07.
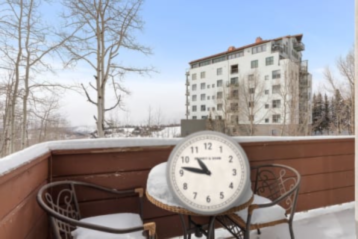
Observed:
10h47
